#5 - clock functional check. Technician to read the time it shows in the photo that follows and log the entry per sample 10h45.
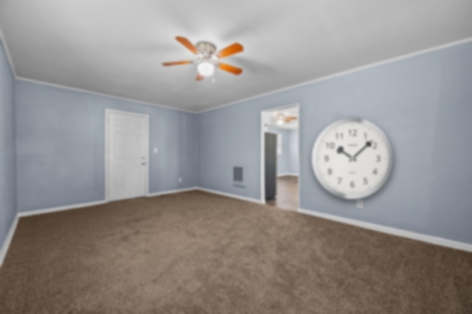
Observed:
10h08
